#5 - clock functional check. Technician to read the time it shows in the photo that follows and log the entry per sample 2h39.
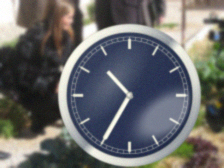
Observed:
10h35
